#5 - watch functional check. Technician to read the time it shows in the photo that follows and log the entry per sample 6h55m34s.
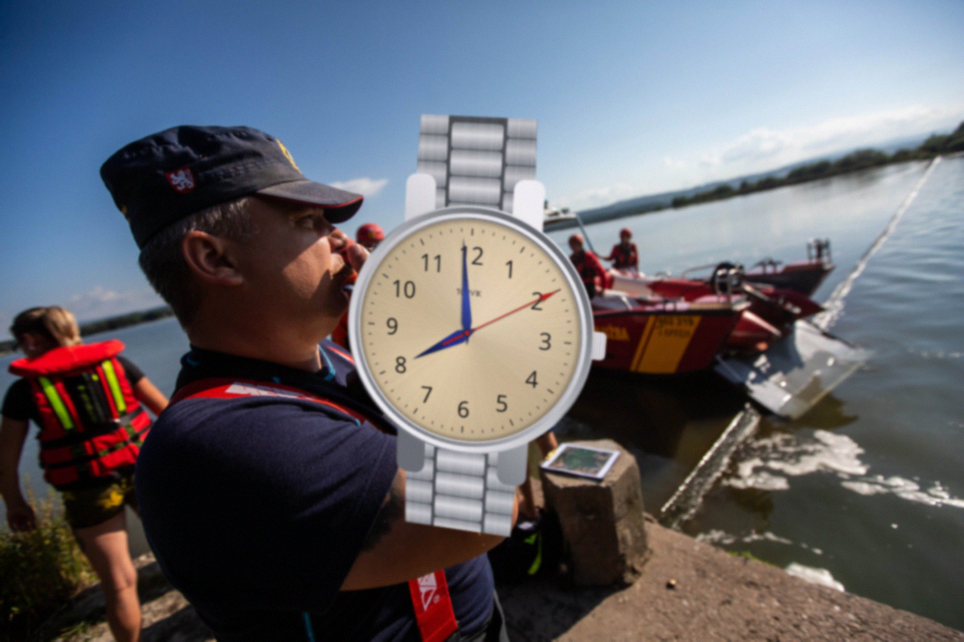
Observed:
7h59m10s
